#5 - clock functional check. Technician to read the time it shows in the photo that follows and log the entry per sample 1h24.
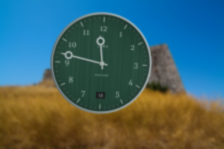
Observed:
11h47
